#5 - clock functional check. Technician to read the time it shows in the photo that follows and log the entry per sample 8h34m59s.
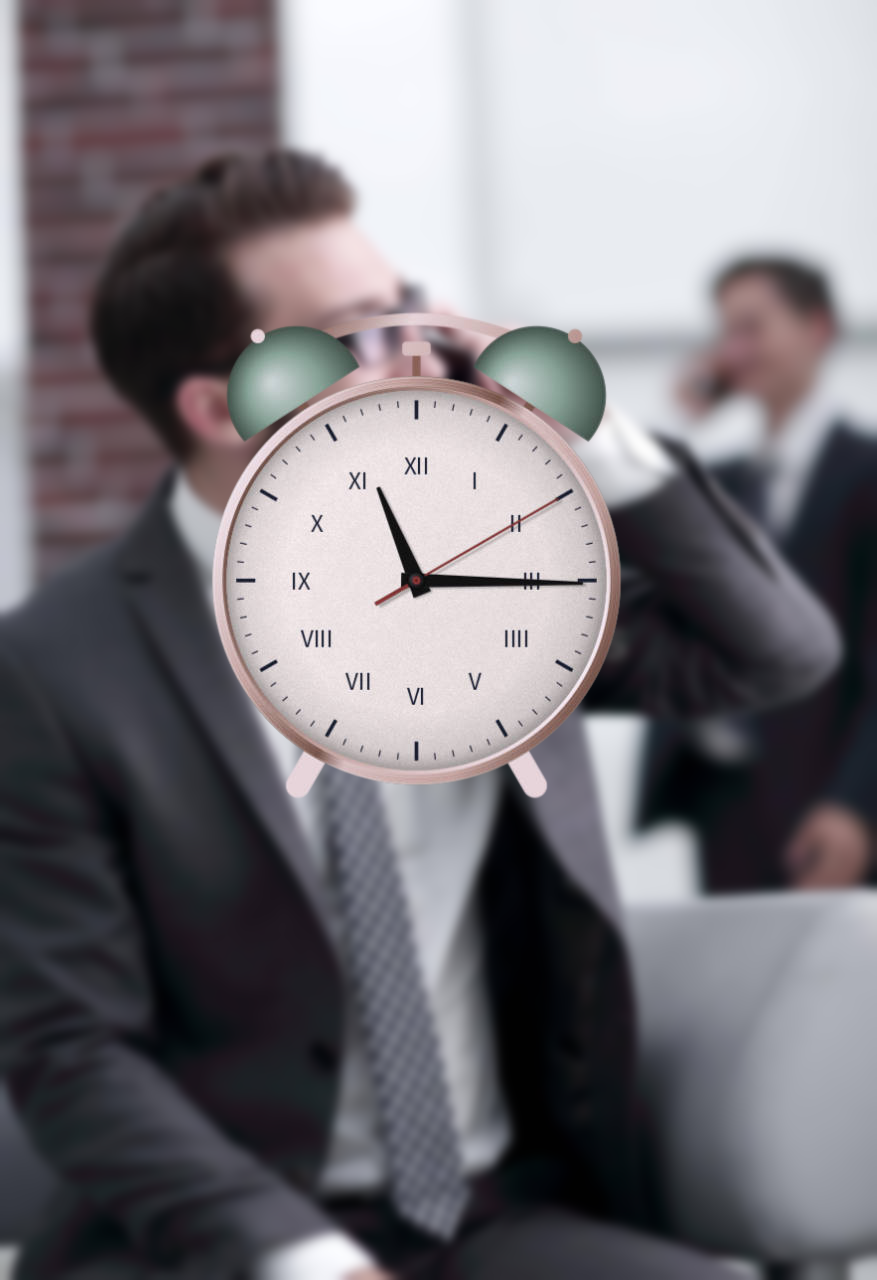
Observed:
11h15m10s
